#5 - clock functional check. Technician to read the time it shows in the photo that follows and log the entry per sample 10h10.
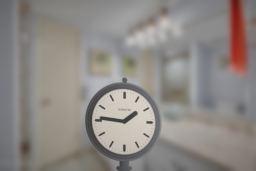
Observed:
1h46
